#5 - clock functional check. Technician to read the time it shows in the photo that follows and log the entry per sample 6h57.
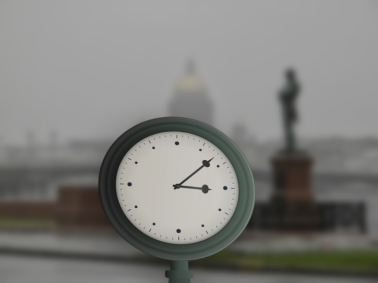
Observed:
3h08
